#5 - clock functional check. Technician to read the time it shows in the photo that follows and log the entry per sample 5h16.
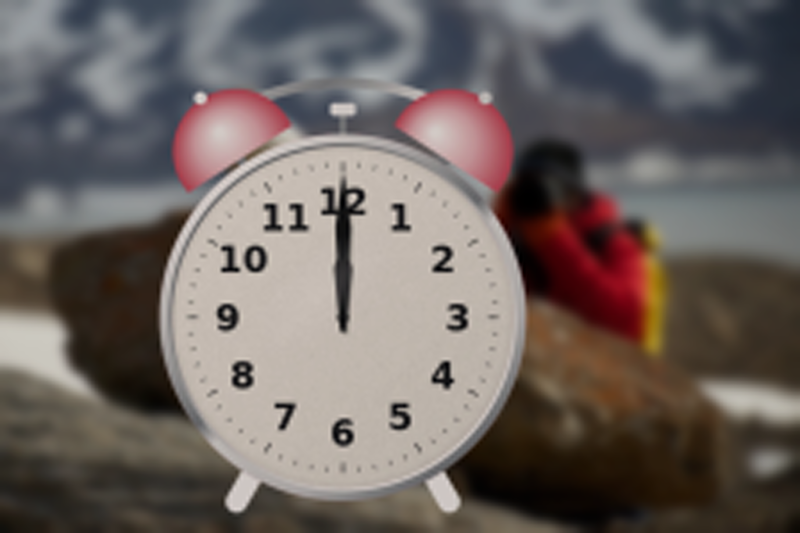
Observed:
12h00
